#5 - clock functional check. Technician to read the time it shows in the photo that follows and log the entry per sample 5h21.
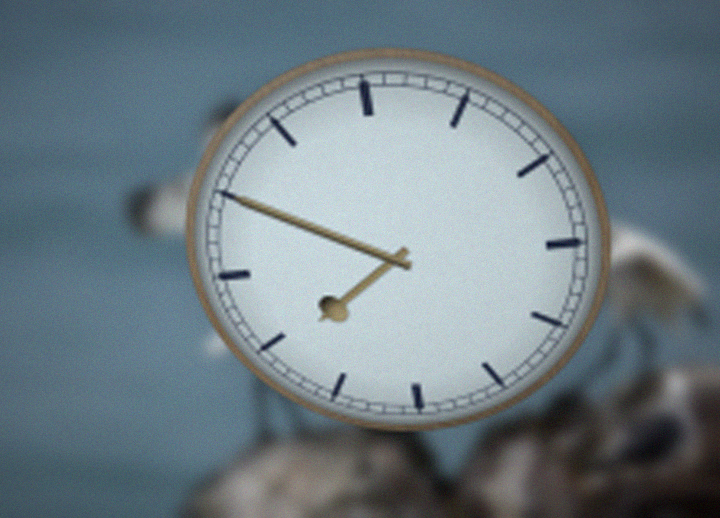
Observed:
7h50
